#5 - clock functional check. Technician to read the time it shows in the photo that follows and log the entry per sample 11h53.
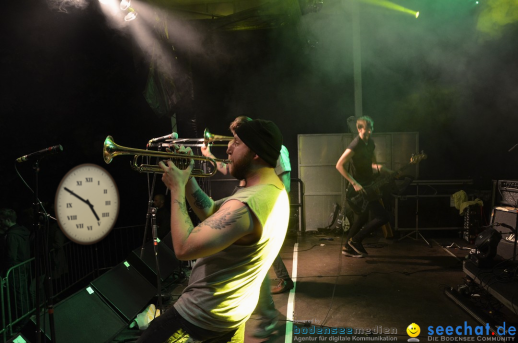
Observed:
4h50
